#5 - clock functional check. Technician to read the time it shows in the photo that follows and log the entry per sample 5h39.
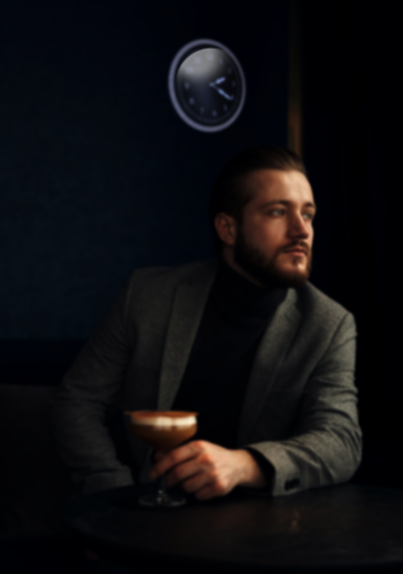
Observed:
2h21
